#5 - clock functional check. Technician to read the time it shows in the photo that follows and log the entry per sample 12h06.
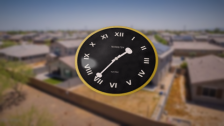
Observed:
1h36
